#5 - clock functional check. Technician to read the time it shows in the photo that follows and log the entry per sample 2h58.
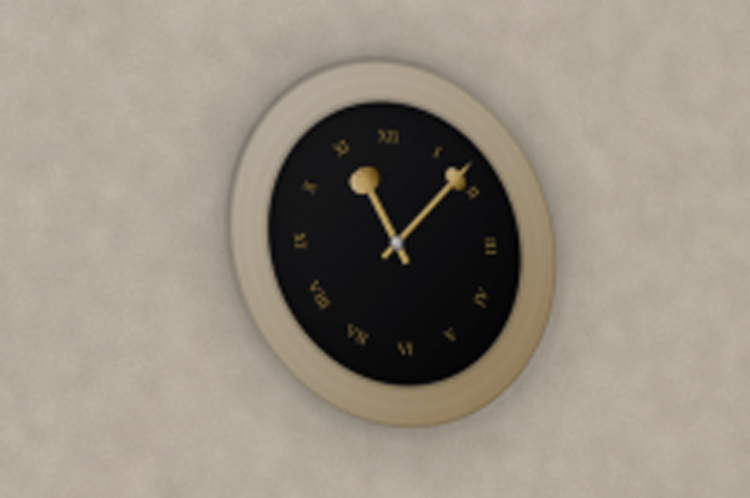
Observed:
11h08
